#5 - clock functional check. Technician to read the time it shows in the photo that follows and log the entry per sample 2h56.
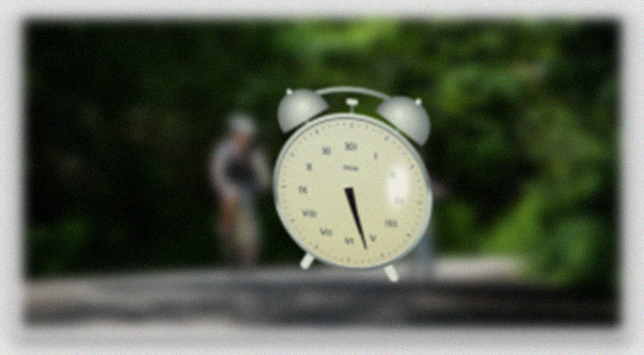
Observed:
5h27
